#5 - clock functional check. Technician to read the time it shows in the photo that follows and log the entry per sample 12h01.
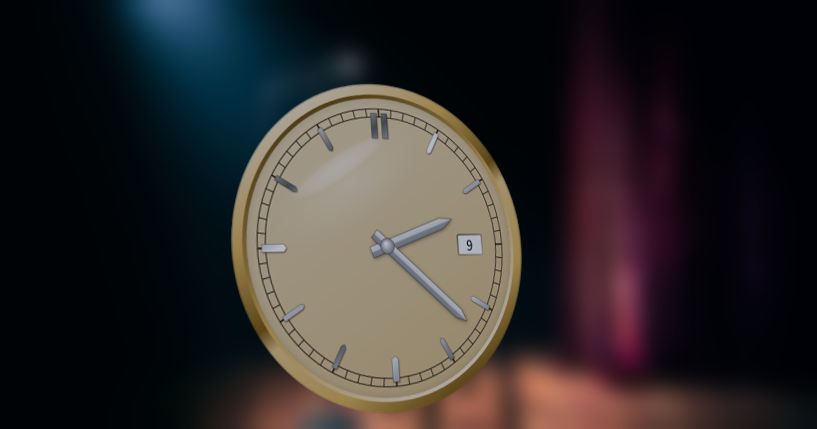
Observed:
2h22
